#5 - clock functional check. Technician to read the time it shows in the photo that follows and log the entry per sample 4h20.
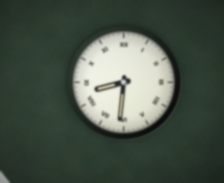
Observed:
8h31
